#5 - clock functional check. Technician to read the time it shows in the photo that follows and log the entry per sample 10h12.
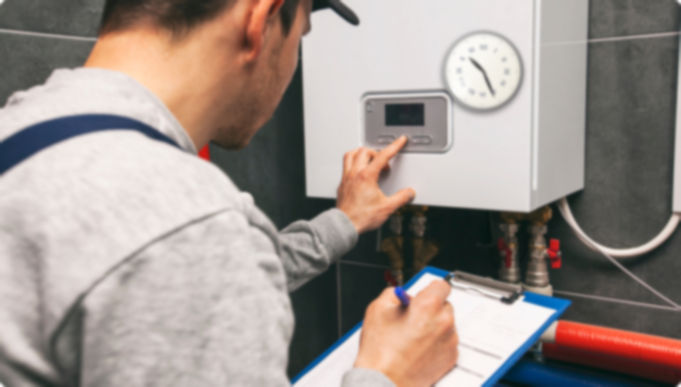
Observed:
10h26
